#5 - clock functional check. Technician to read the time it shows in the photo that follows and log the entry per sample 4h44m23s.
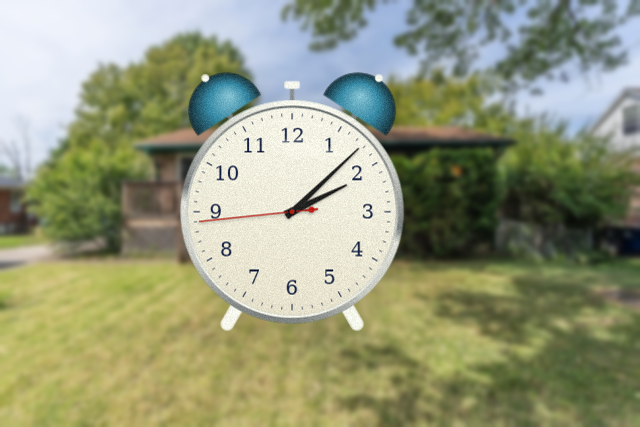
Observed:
2h07m44s
